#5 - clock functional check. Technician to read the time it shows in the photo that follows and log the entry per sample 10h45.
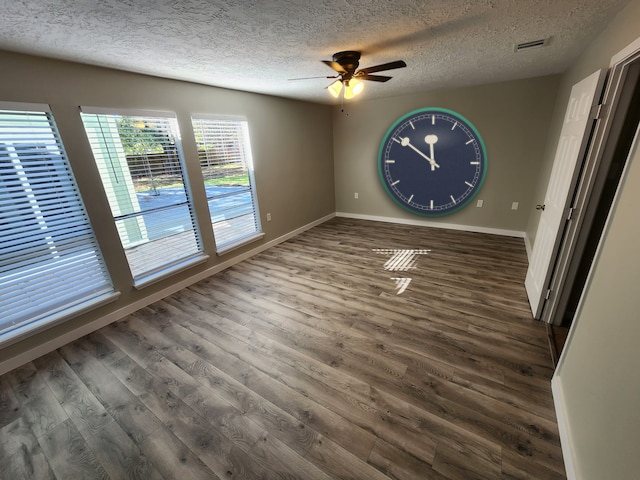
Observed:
11h51
